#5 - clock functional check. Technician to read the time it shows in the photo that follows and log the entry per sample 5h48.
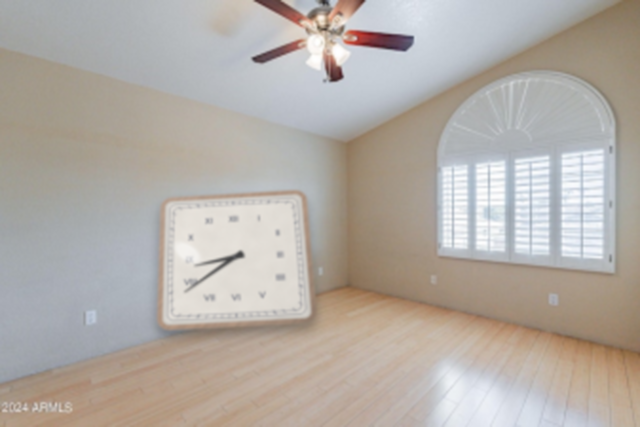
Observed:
8h39
